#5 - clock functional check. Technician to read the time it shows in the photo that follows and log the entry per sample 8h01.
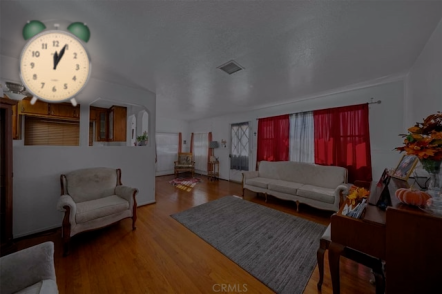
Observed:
12h04
